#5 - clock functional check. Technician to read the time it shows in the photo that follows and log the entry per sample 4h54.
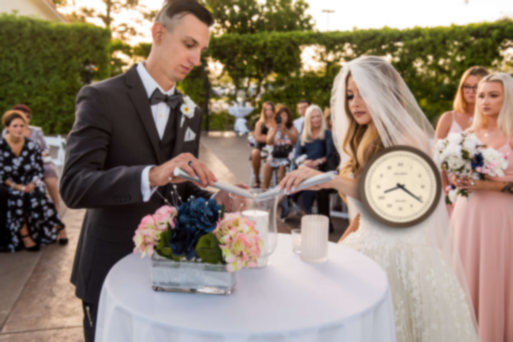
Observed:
8h21
